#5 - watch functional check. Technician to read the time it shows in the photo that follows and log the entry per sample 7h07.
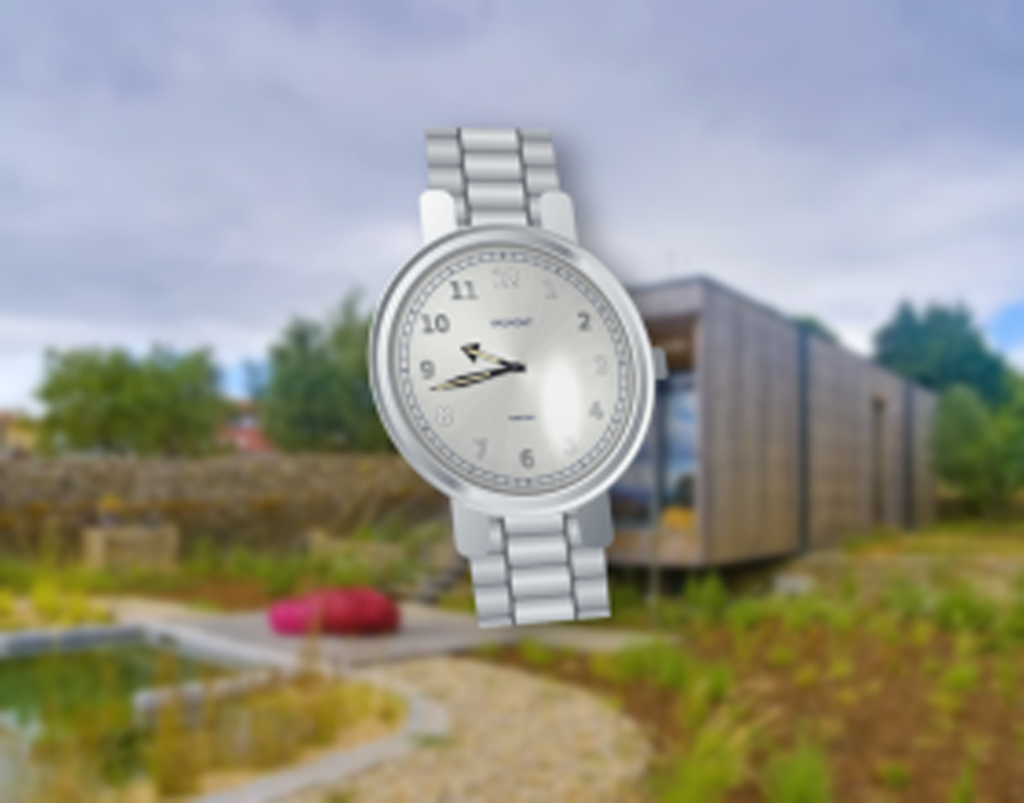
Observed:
9h43
